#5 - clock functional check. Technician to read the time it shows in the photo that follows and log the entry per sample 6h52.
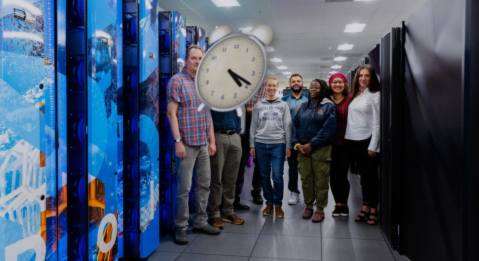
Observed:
4h19
